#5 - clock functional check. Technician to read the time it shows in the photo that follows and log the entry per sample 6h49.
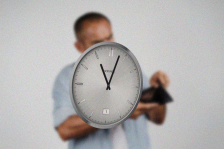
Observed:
11h03
